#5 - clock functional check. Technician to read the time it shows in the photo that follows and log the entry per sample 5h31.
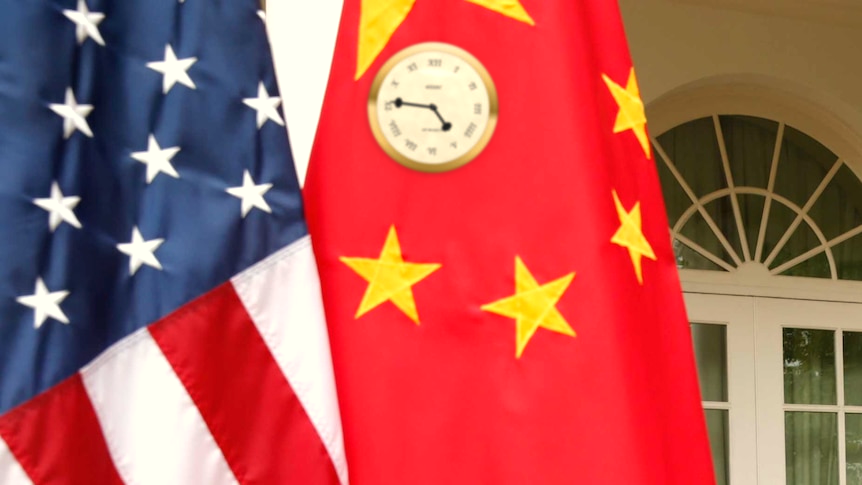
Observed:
4h46
